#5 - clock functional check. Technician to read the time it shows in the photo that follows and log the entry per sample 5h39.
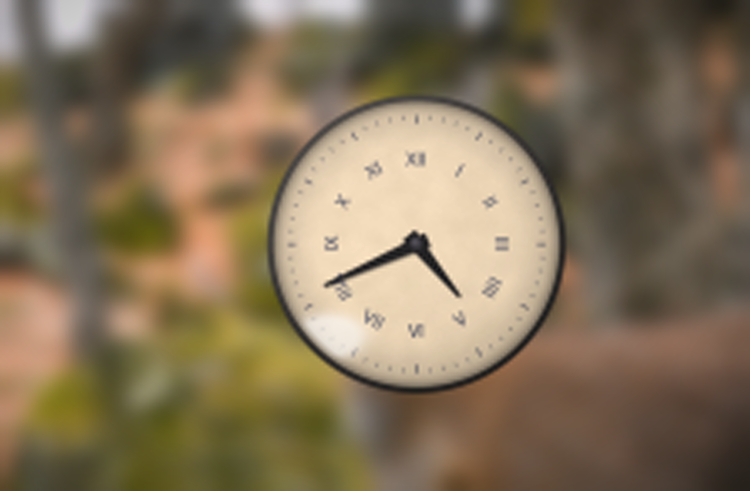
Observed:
4h41
